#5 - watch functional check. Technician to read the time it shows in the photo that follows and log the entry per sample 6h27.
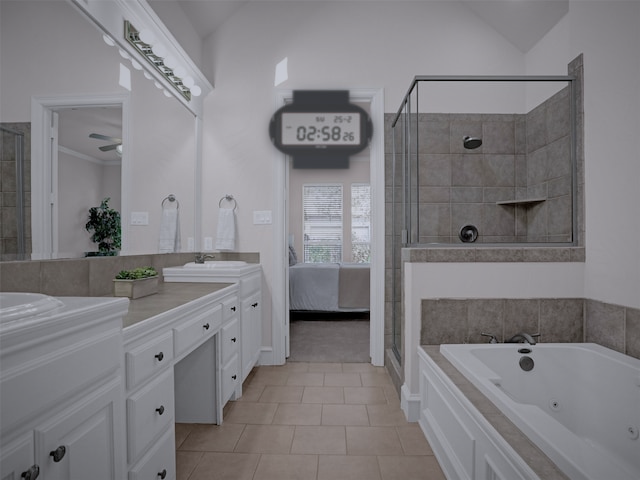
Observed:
2h58
